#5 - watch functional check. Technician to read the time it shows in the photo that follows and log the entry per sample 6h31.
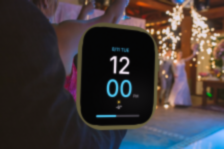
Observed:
12h00
